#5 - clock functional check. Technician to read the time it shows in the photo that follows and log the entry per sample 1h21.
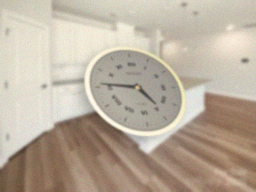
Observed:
4h46
